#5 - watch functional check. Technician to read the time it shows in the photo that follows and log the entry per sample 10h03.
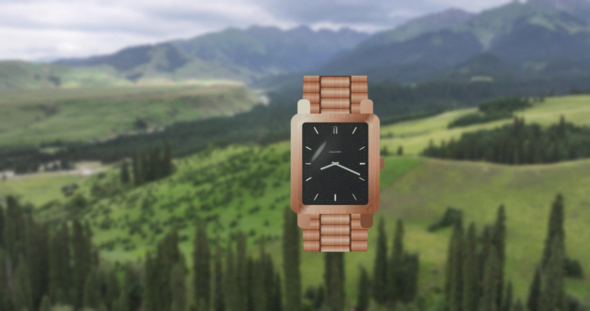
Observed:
8h19
